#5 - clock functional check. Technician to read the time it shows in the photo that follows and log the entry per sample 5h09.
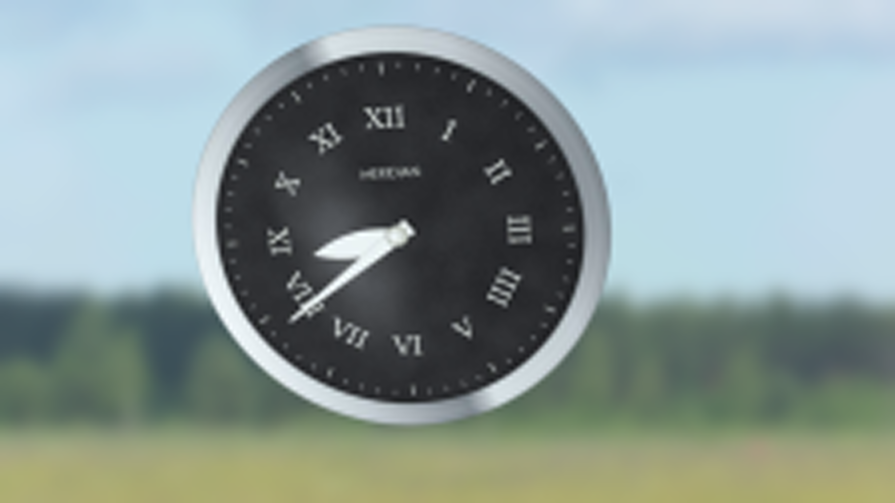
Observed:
8h39
